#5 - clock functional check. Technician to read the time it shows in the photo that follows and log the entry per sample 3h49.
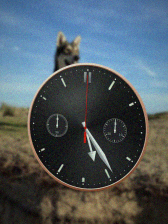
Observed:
5h24
